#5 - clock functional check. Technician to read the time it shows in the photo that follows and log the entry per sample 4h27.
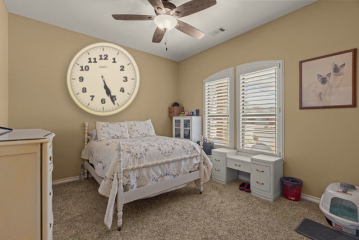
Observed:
5h26
